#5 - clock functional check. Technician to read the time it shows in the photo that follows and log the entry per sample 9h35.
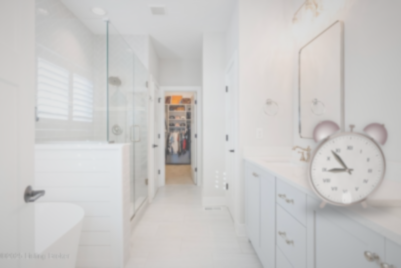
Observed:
8h53
